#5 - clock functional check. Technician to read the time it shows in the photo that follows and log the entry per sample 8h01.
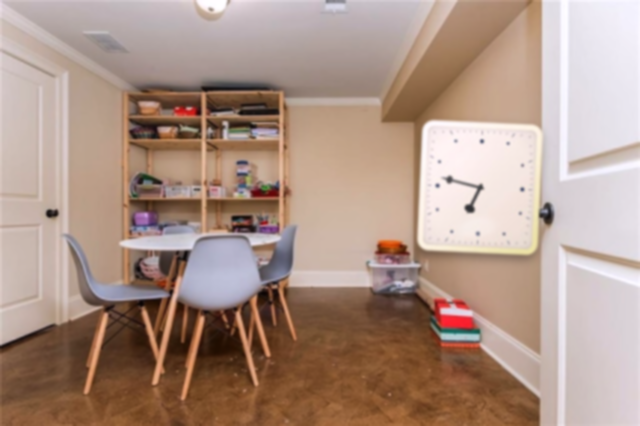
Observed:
6h47
